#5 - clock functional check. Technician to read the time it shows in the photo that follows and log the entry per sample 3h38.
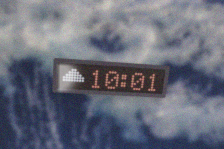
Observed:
10h01
